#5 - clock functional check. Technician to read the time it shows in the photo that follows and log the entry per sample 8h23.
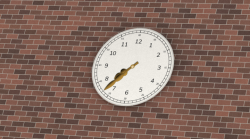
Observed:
7h37
